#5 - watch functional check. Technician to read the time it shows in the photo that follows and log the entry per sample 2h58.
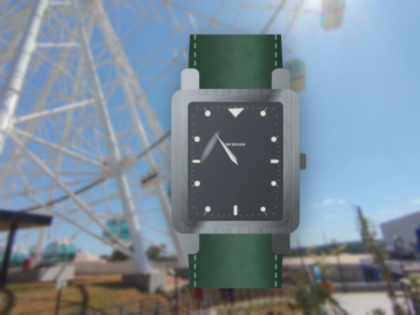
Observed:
10h54
